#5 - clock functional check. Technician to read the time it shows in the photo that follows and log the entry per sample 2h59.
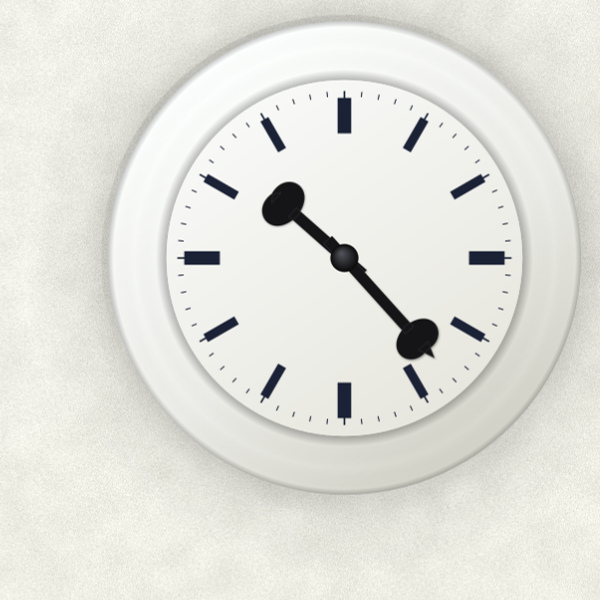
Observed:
10h23
